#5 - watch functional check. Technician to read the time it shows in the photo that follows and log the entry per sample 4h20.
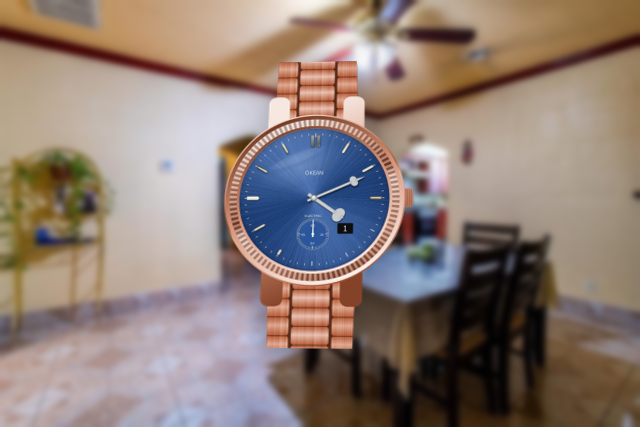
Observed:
4h11
